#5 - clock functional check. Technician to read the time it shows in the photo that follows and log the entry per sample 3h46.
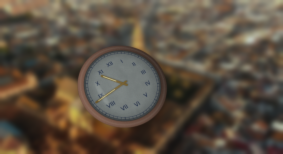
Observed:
10h44
